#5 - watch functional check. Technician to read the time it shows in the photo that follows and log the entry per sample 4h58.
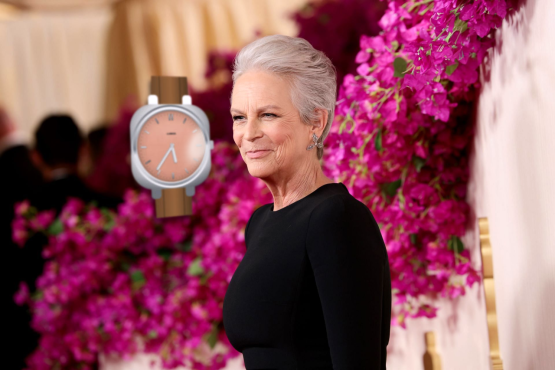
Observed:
5h36
